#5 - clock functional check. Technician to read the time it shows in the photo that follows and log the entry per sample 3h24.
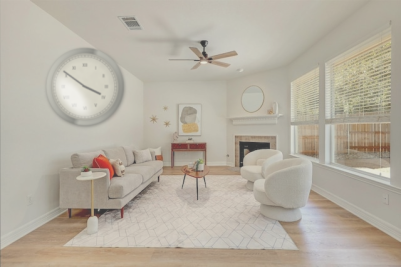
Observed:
3h51
